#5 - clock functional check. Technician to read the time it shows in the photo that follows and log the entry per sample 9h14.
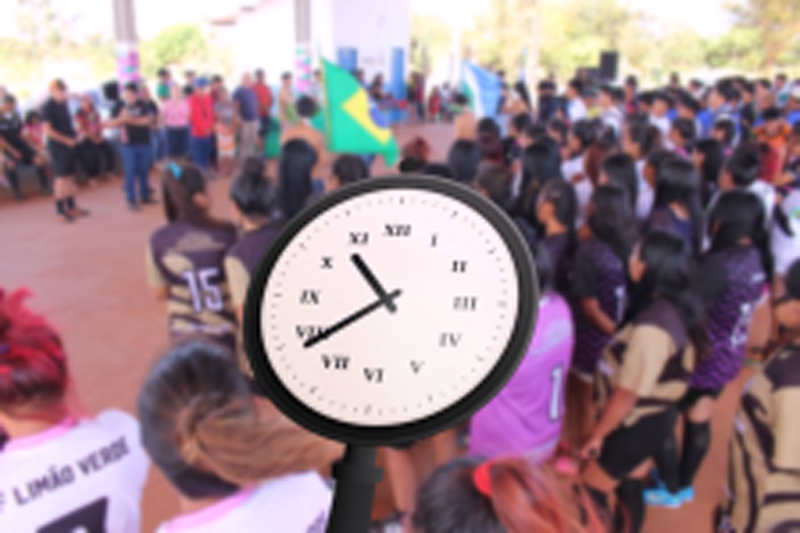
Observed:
10h39
